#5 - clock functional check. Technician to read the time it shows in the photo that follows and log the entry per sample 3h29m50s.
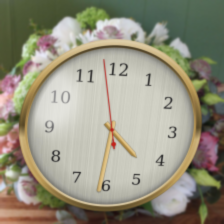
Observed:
4h30m58s
